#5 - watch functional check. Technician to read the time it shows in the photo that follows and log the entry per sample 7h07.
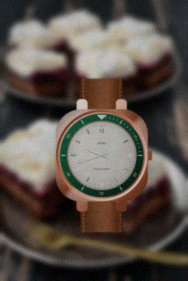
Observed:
9h42
